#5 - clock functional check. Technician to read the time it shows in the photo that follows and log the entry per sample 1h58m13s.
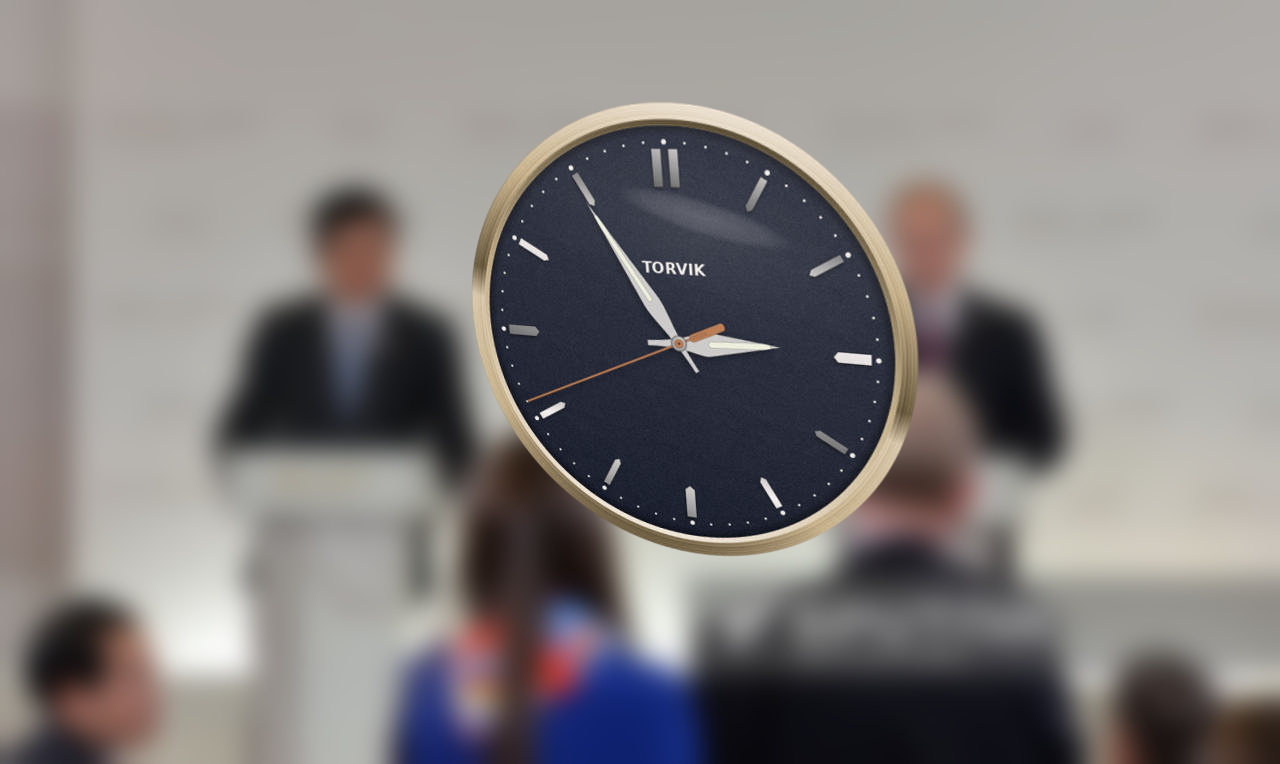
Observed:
2h54m41s
